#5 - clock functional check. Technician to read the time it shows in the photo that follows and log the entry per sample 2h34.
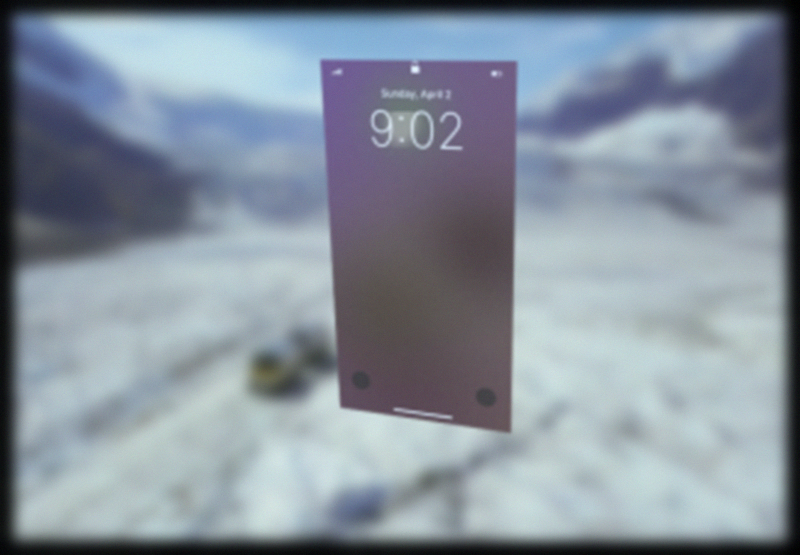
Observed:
9h02
